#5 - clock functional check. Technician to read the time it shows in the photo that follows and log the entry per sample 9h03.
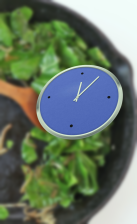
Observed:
12h06
